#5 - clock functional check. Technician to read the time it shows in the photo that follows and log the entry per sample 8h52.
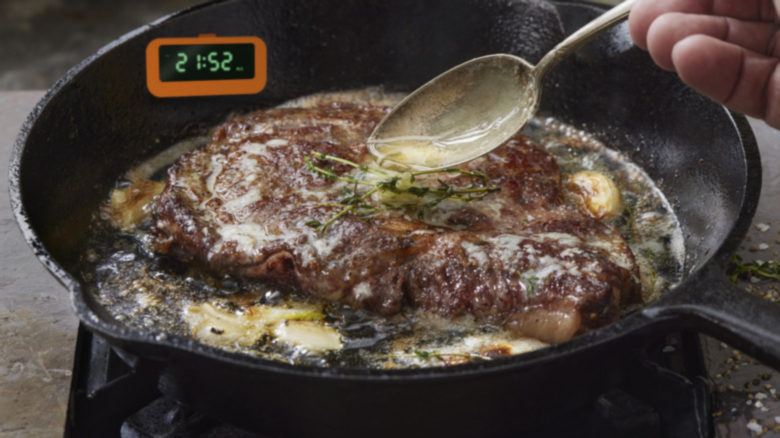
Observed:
21h52
